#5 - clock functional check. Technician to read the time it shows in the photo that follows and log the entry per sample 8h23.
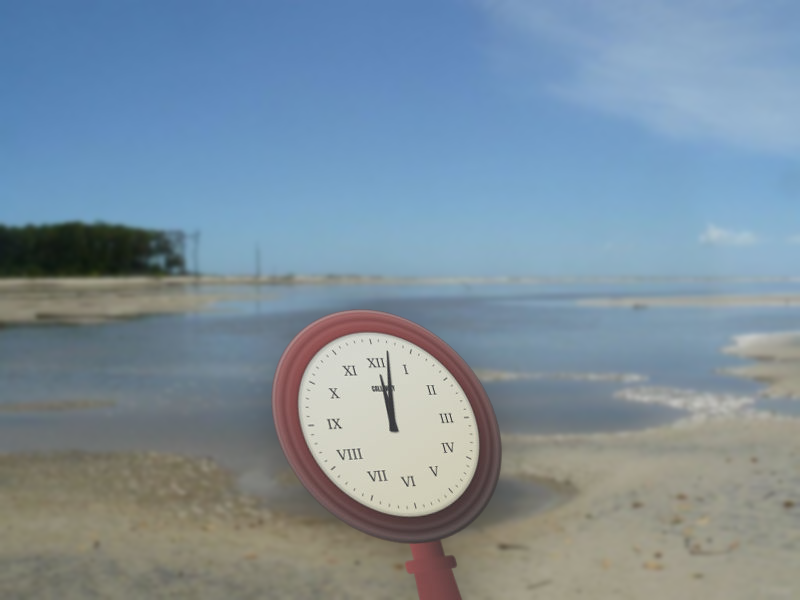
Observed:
12h02
